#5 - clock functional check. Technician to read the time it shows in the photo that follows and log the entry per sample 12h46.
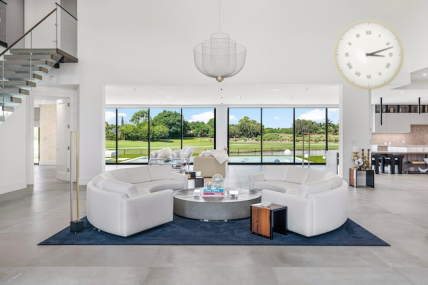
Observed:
3h12
